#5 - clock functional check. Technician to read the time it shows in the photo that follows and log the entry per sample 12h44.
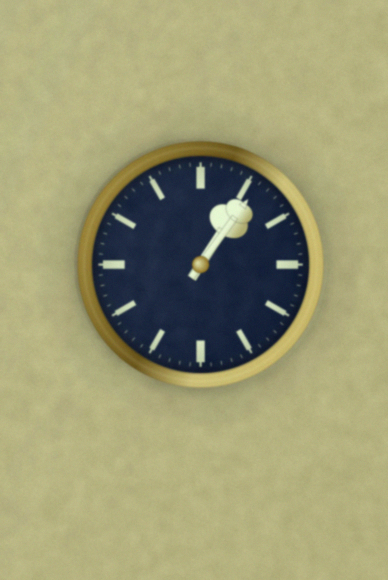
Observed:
1h06
